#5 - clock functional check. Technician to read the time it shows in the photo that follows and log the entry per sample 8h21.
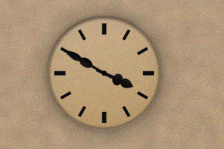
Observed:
3h50
